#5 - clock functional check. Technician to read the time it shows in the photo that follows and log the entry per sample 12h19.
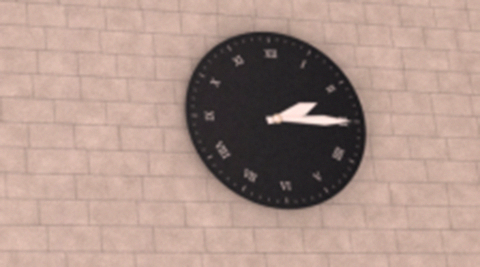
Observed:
2h15
